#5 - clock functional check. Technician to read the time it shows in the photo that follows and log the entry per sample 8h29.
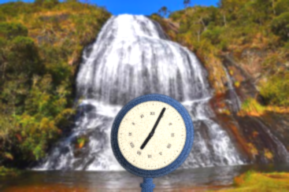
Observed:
7h04
